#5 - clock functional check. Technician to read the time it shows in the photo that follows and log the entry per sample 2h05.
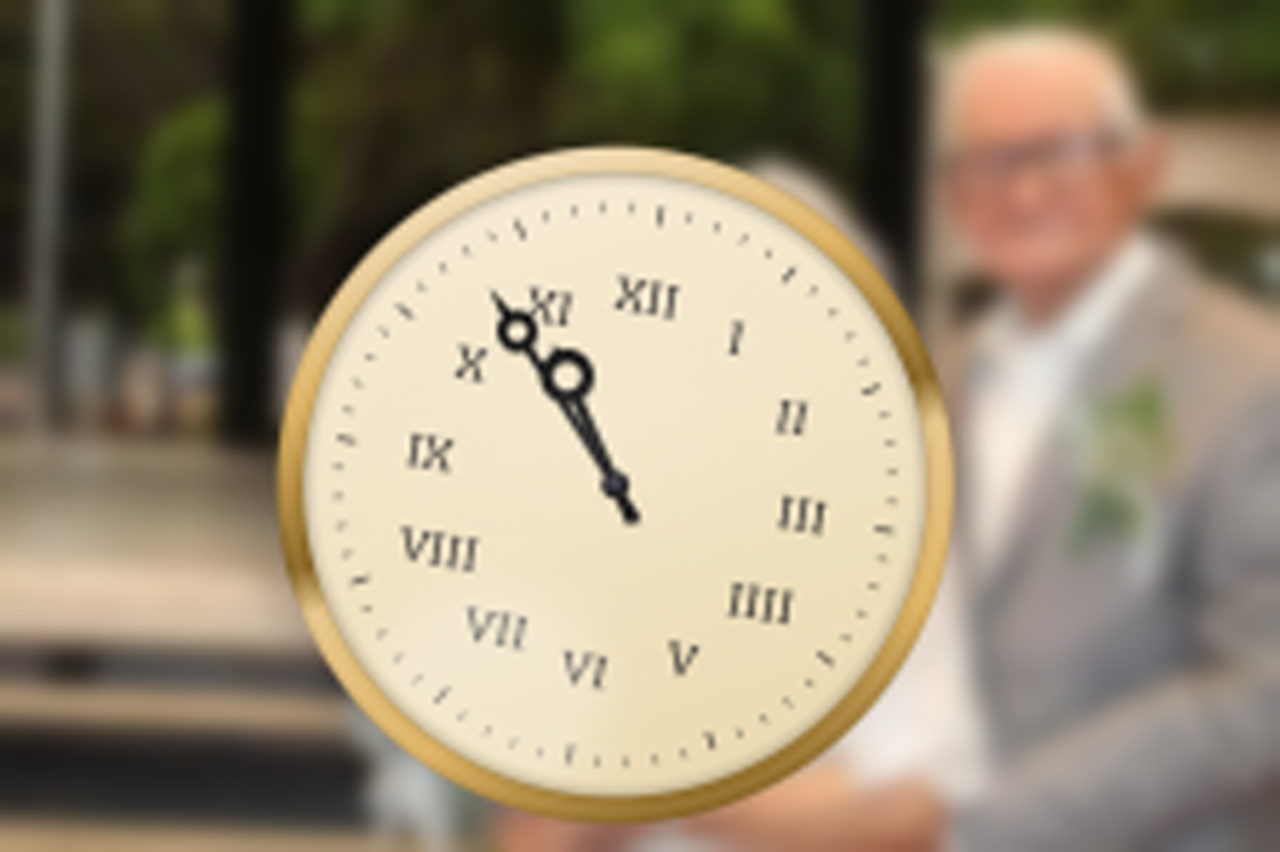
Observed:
10h53
